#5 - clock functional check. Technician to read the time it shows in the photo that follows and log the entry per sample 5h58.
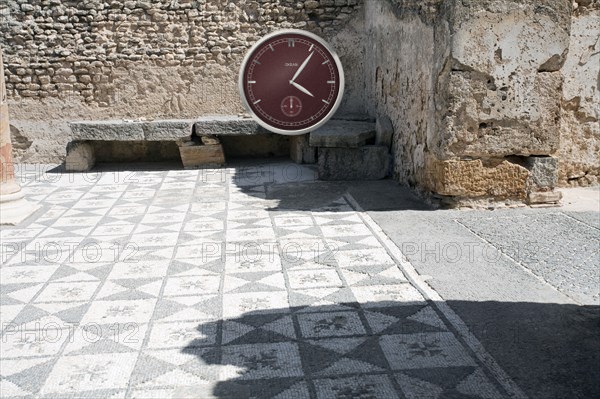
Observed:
4h06
